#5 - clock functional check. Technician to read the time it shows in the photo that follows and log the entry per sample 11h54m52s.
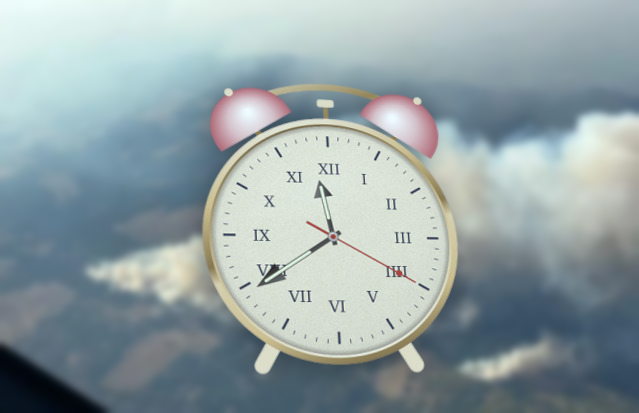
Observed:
11h39m20s
